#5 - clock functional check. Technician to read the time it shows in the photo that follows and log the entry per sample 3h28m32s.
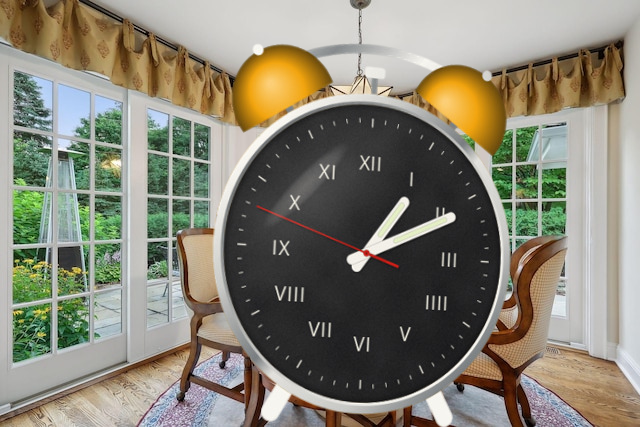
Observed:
1h10m48s
